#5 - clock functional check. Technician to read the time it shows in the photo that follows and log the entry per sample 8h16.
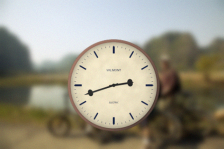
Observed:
2h42
